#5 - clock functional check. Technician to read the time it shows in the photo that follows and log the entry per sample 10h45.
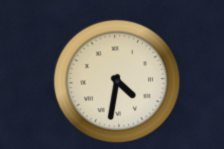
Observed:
4h32
